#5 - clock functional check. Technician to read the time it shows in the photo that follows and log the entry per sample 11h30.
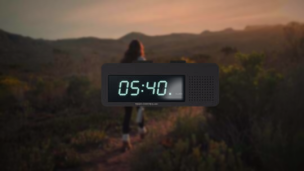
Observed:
5h40
